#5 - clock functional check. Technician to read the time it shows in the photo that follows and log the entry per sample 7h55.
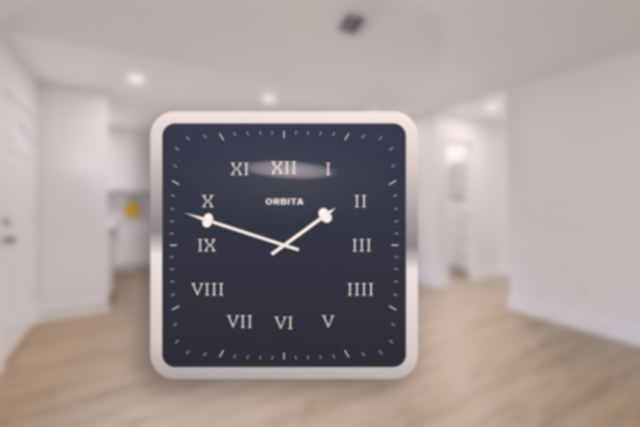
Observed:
1h48
